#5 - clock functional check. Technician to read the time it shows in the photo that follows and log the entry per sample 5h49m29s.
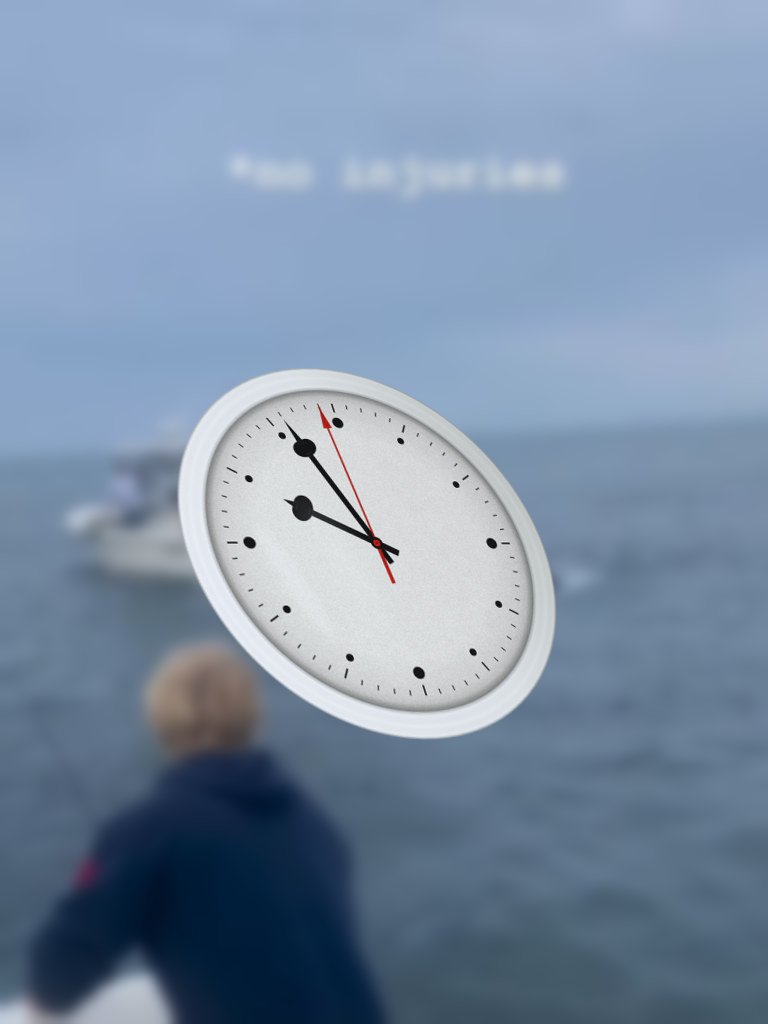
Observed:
9h55m59s
